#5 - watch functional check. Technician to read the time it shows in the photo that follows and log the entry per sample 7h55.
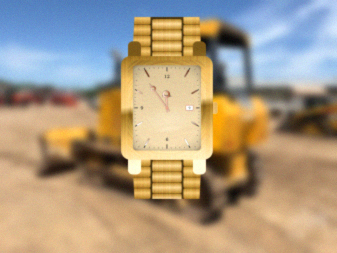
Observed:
11h54
